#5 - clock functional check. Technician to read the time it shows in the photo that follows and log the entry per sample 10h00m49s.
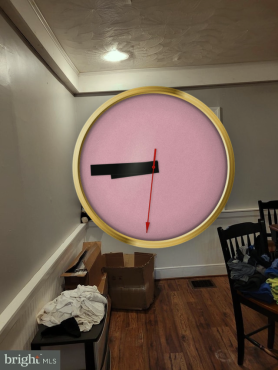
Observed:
8h44m31s
